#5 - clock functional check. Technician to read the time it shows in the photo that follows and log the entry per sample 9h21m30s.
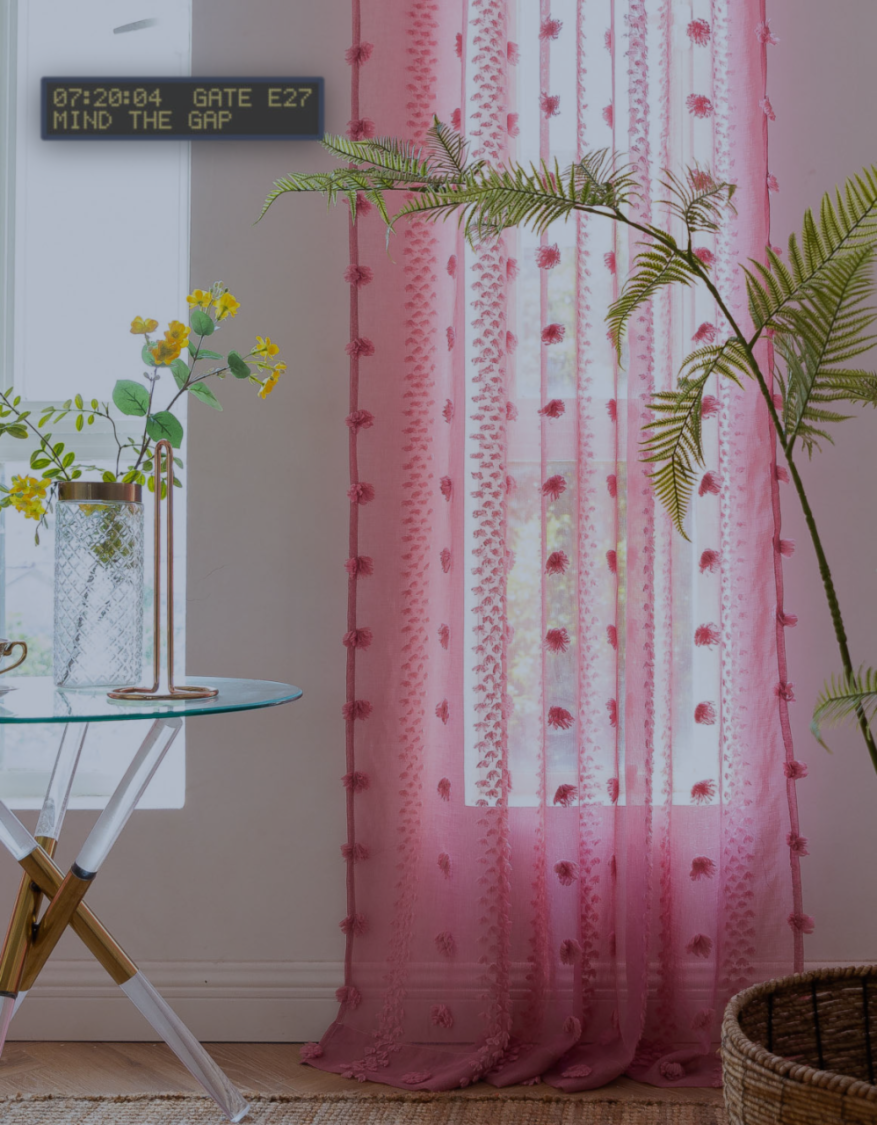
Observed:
7h20m04s
